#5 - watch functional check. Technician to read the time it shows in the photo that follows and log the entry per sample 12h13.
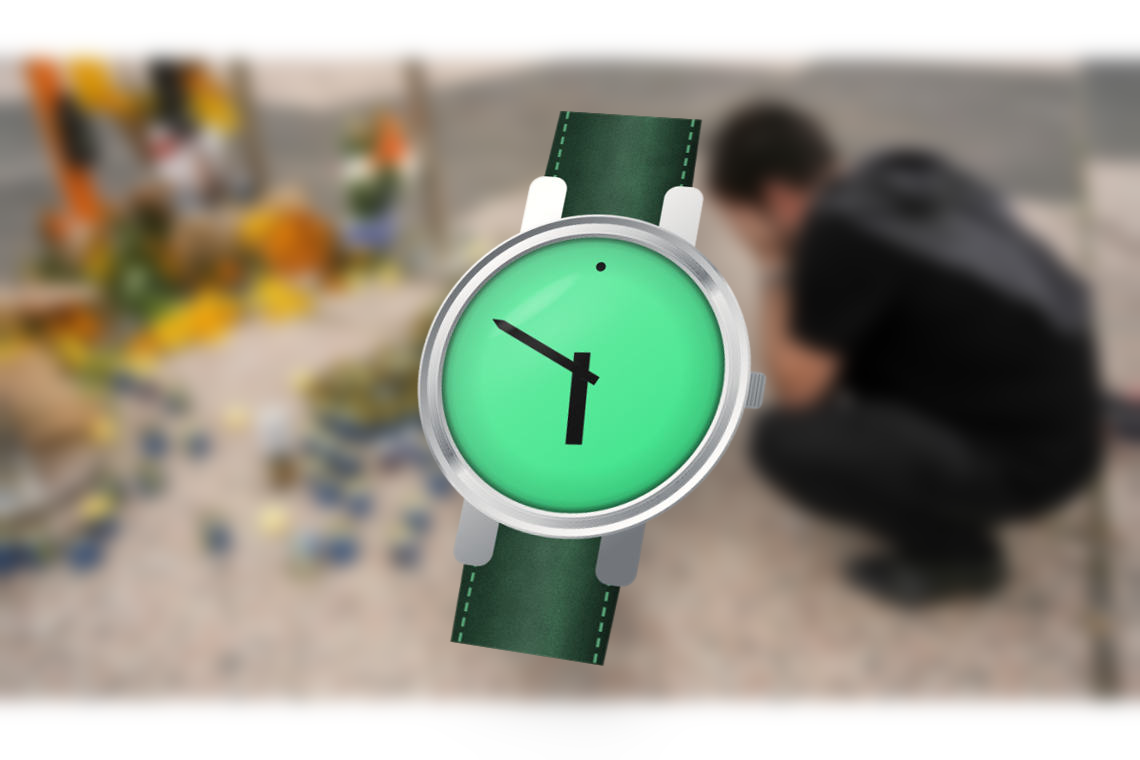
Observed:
5h49
